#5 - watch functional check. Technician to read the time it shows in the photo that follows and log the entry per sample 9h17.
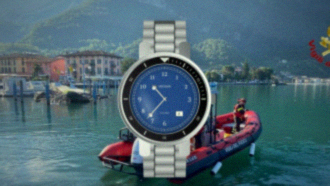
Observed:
10h37
